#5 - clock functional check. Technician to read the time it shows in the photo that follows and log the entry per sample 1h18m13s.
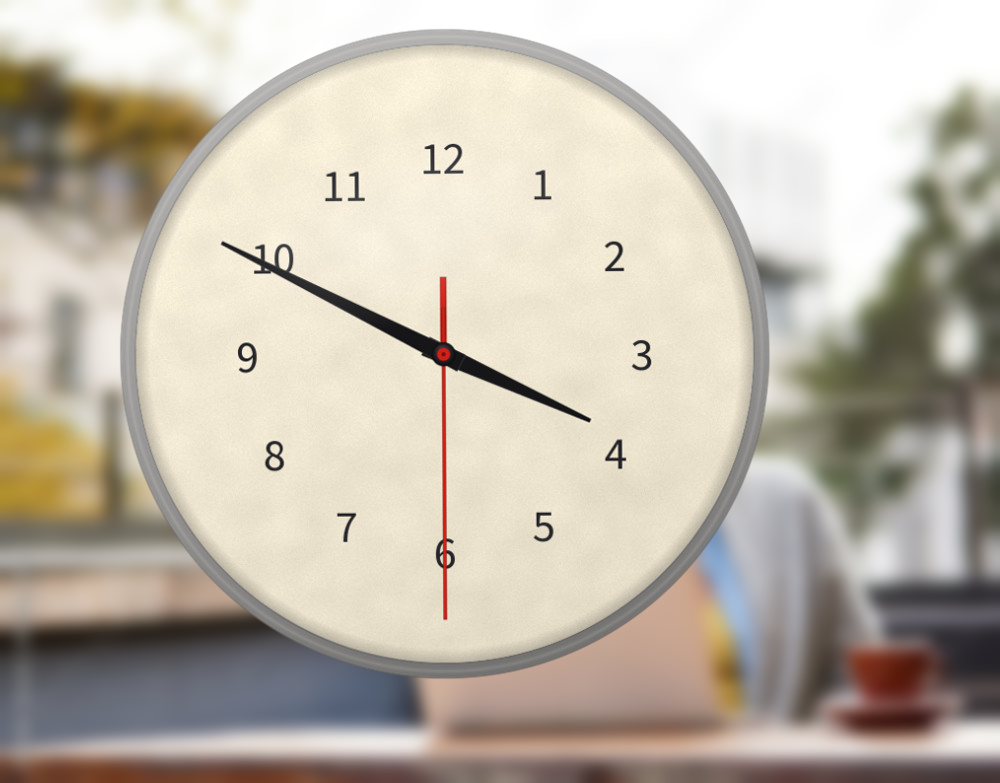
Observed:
3h49m30s
